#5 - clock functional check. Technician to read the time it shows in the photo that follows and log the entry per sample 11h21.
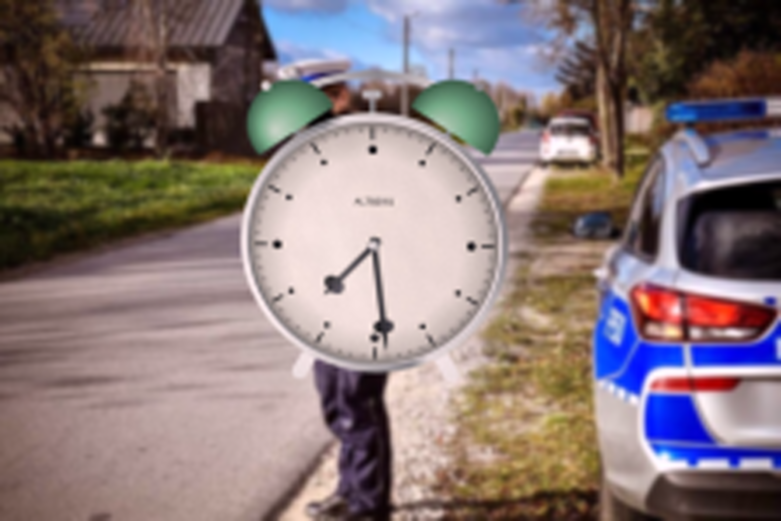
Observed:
7h29
